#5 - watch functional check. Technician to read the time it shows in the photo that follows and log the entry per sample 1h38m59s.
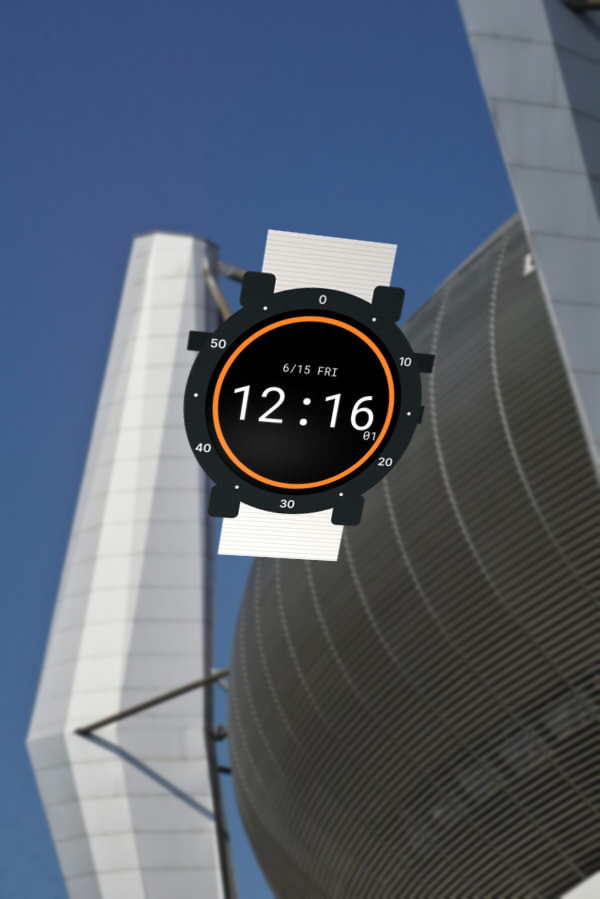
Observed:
12h16m01s
